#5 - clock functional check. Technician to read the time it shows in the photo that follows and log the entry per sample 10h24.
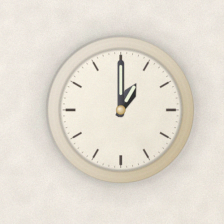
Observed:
1h00
